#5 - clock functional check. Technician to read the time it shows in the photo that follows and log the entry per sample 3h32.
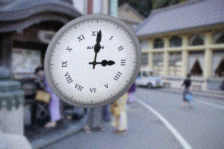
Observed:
3h01
